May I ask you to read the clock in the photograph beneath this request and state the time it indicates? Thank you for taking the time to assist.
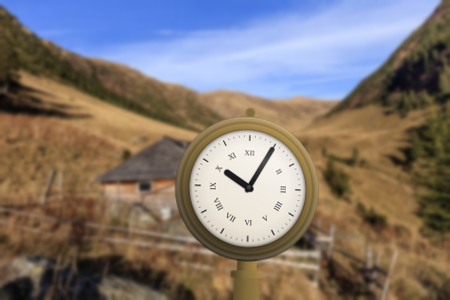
10:05
